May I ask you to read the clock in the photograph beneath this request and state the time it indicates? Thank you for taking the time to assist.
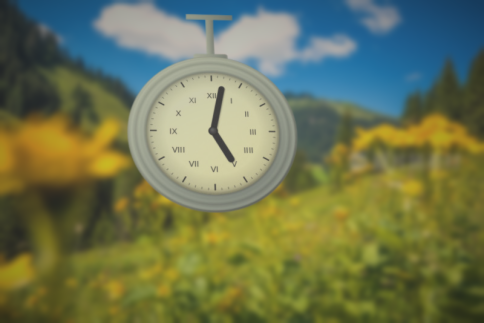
5:02
